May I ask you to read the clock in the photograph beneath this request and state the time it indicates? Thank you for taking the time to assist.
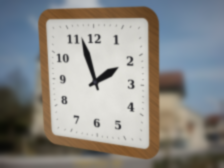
1:57
